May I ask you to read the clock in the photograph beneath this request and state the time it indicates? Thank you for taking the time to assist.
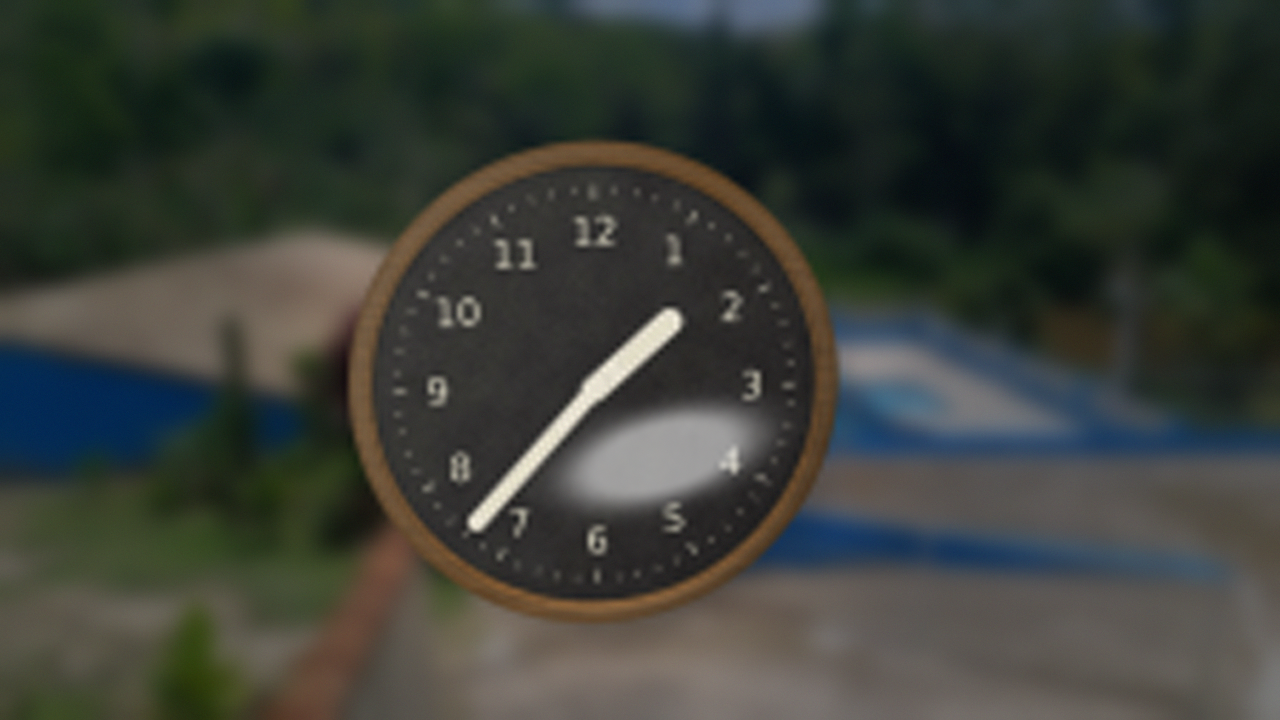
1:37
